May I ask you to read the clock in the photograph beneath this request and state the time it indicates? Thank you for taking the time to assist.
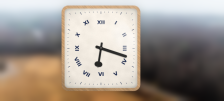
6:18
